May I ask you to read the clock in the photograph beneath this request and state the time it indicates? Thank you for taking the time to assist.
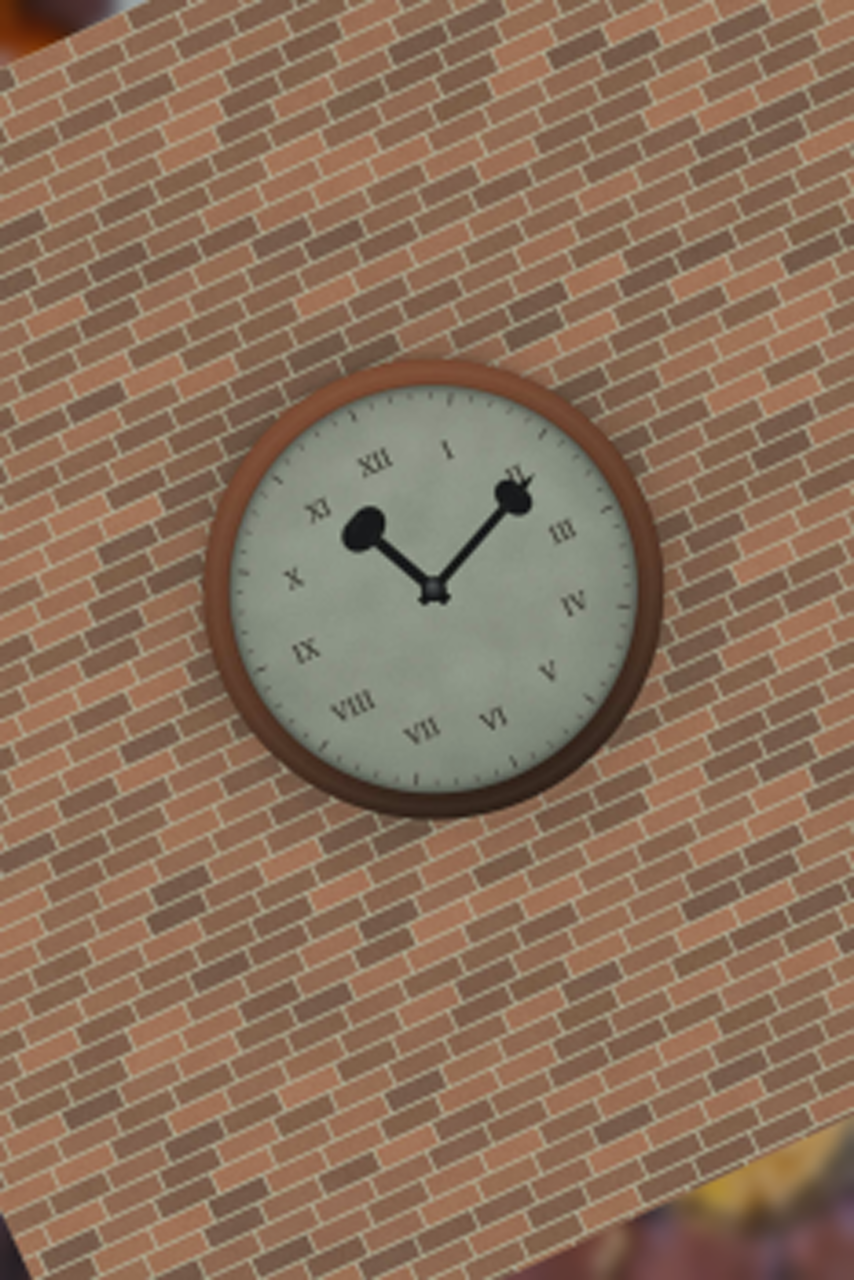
11:11
